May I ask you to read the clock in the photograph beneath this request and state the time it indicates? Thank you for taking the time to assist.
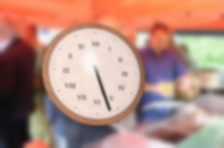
5:27
